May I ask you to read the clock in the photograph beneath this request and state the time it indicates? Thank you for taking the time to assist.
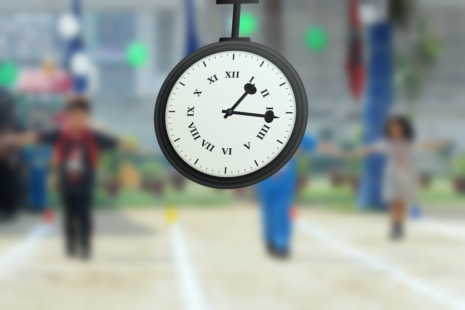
1:16
